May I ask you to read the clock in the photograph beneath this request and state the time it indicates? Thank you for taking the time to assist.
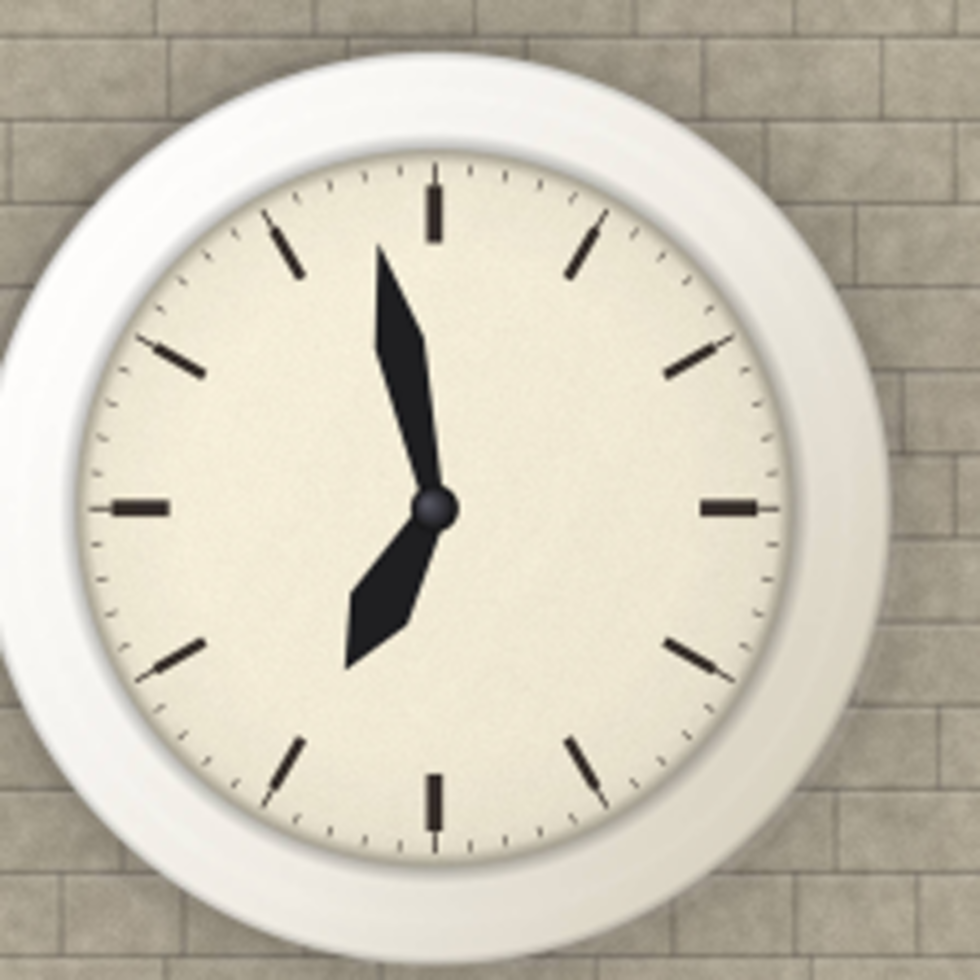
6:58
